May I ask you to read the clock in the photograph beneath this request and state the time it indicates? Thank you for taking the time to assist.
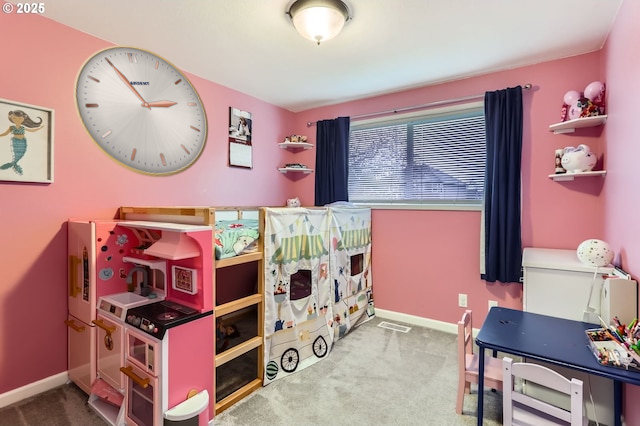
2:55
